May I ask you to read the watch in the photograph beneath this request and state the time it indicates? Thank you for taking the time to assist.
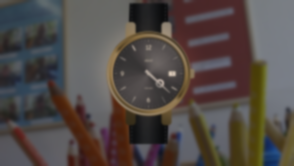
4:22
